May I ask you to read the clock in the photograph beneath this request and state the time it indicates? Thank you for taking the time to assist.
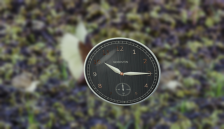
10:15
